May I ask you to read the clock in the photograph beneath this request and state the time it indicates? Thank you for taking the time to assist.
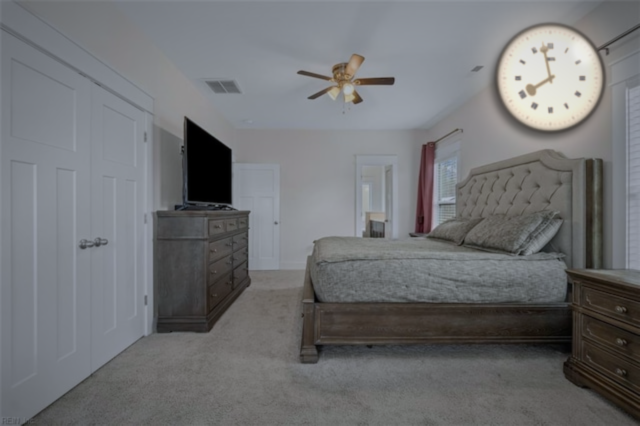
7:58
